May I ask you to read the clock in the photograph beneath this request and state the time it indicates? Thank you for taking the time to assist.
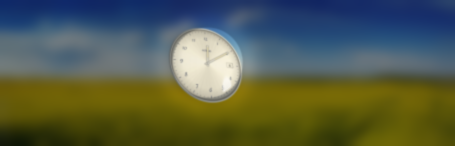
12:10
